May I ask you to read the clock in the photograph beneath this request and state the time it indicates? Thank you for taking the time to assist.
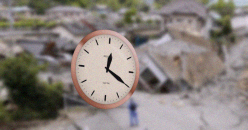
12:20
